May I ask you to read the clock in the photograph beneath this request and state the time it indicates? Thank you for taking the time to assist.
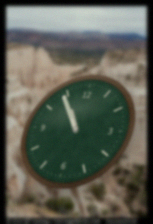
10:54
